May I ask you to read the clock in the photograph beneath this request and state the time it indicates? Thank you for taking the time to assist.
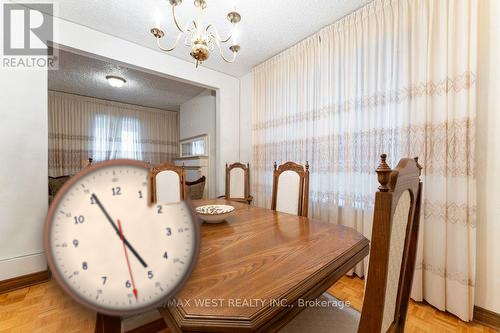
4:55:29
